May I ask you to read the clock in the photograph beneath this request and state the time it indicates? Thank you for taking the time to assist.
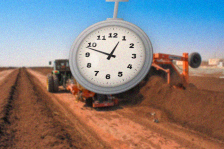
12:48
